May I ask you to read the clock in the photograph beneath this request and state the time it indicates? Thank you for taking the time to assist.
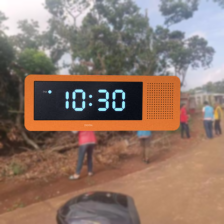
10:30
